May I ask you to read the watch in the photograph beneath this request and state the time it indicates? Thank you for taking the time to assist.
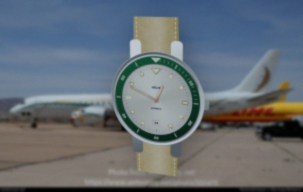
12:49
